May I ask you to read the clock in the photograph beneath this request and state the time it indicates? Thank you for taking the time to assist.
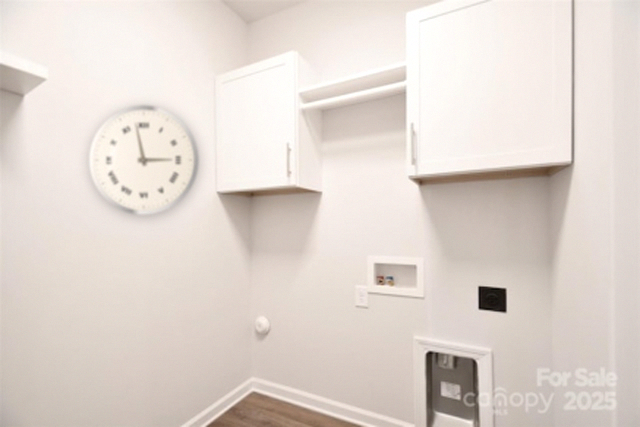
2:58
